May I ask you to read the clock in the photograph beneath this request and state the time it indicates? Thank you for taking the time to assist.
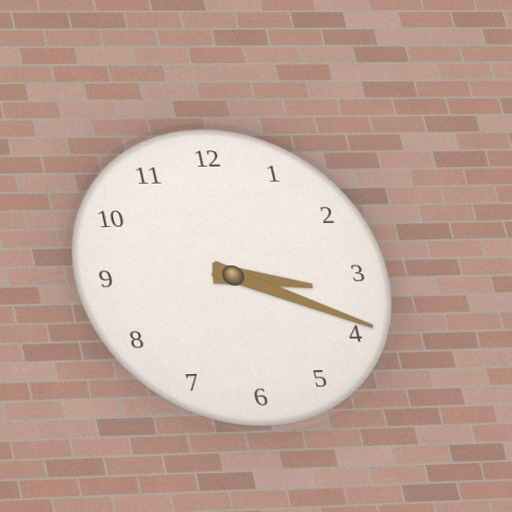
3:19
